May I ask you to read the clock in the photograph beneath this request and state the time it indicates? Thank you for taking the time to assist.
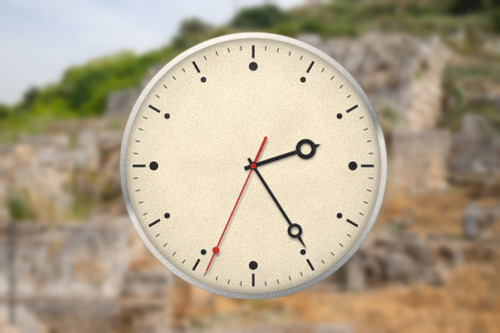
2:24:34
